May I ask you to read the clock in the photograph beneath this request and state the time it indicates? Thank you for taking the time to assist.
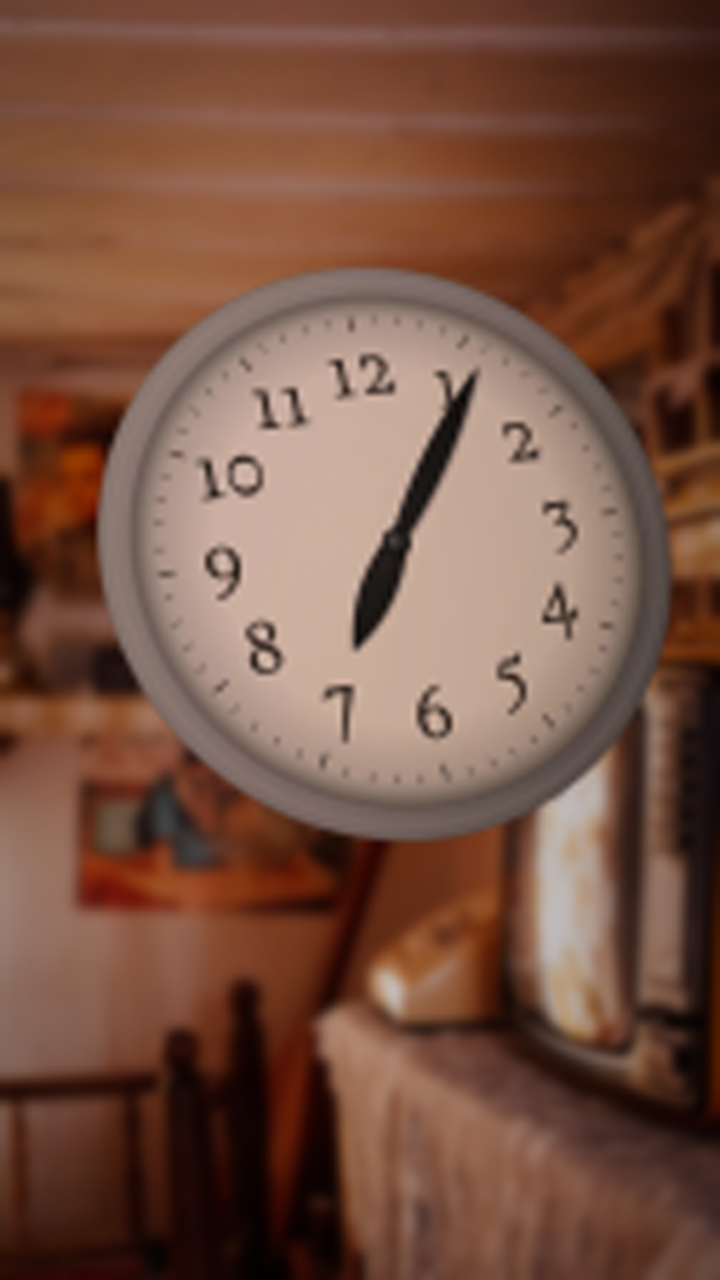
7:06
